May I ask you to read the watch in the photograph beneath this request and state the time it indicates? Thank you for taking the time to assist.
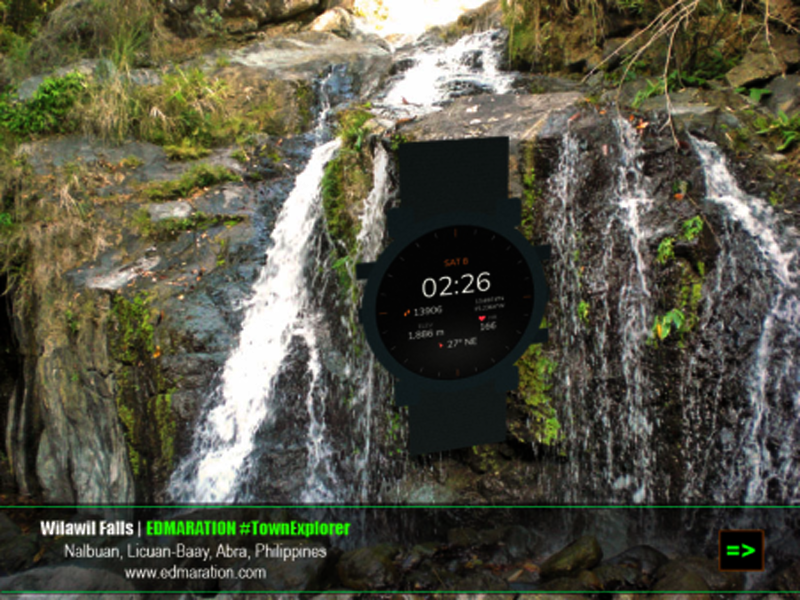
2:26
